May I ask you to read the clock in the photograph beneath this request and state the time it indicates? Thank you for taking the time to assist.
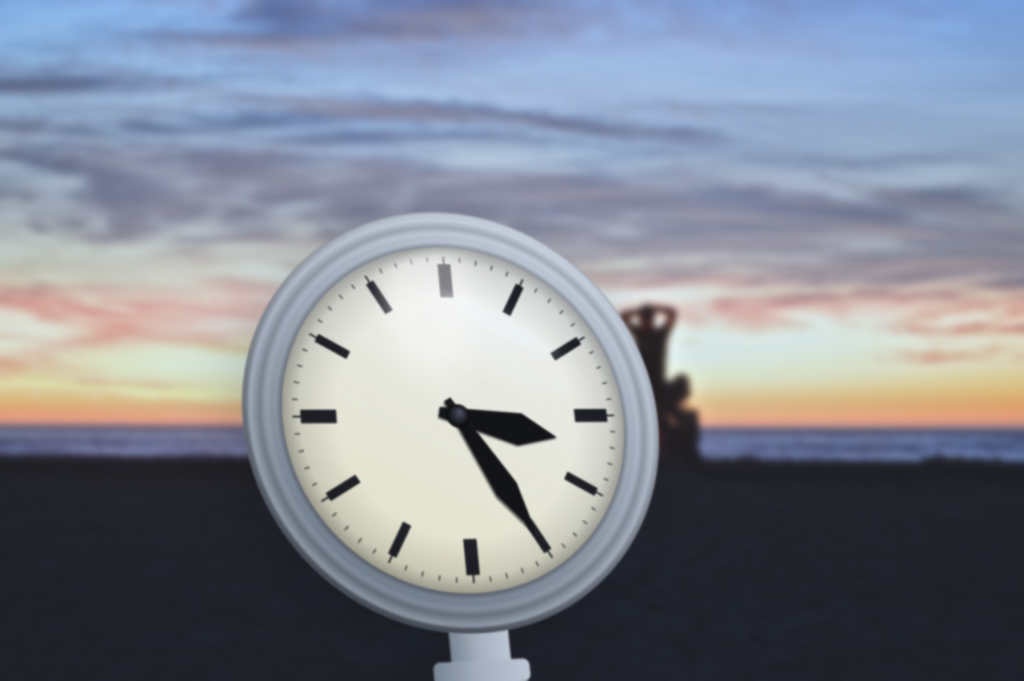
3:25
